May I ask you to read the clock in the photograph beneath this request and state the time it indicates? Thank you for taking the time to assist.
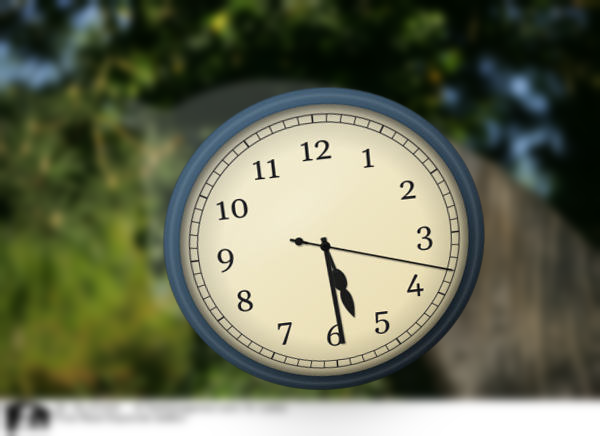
5:29:18
